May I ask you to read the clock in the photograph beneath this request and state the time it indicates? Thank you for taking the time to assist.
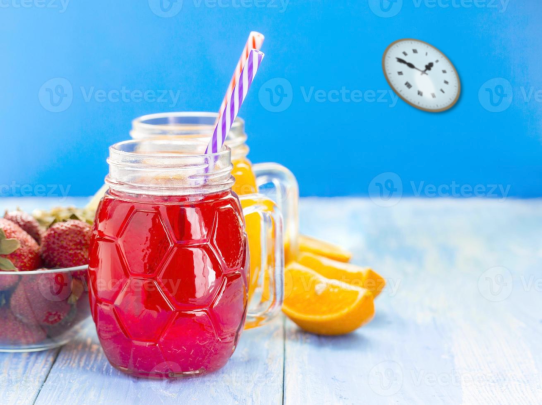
1:51
